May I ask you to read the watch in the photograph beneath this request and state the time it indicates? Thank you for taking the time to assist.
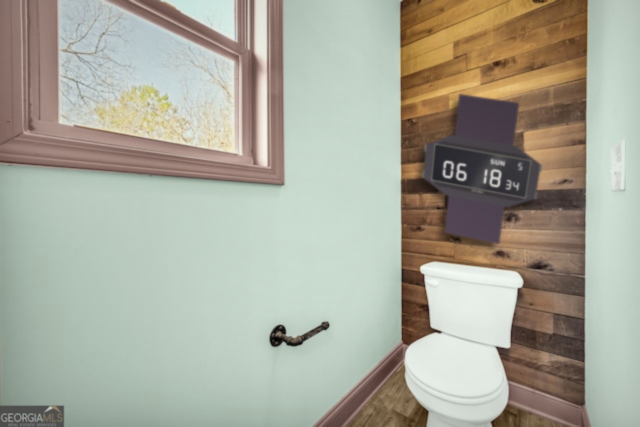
6:18
